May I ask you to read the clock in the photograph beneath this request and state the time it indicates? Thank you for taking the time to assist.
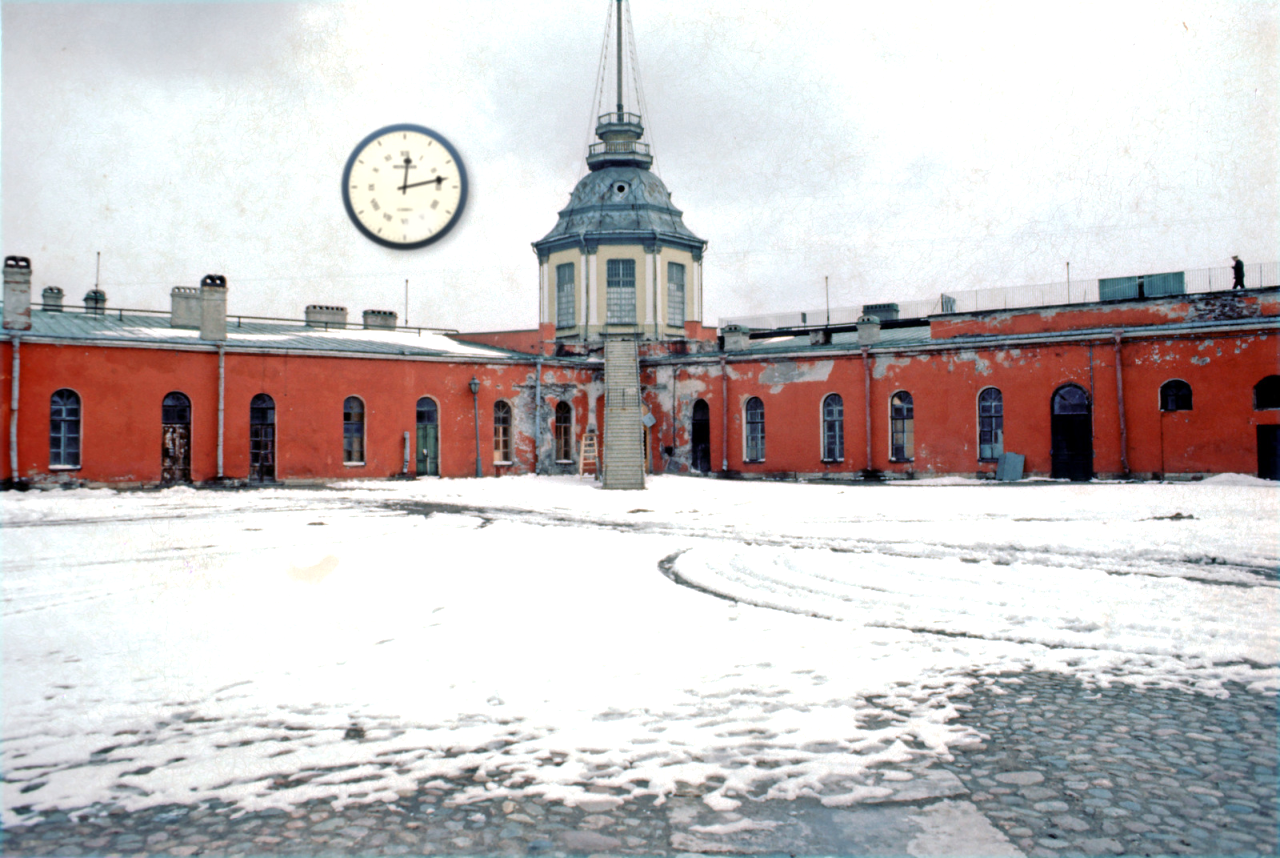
12:13
